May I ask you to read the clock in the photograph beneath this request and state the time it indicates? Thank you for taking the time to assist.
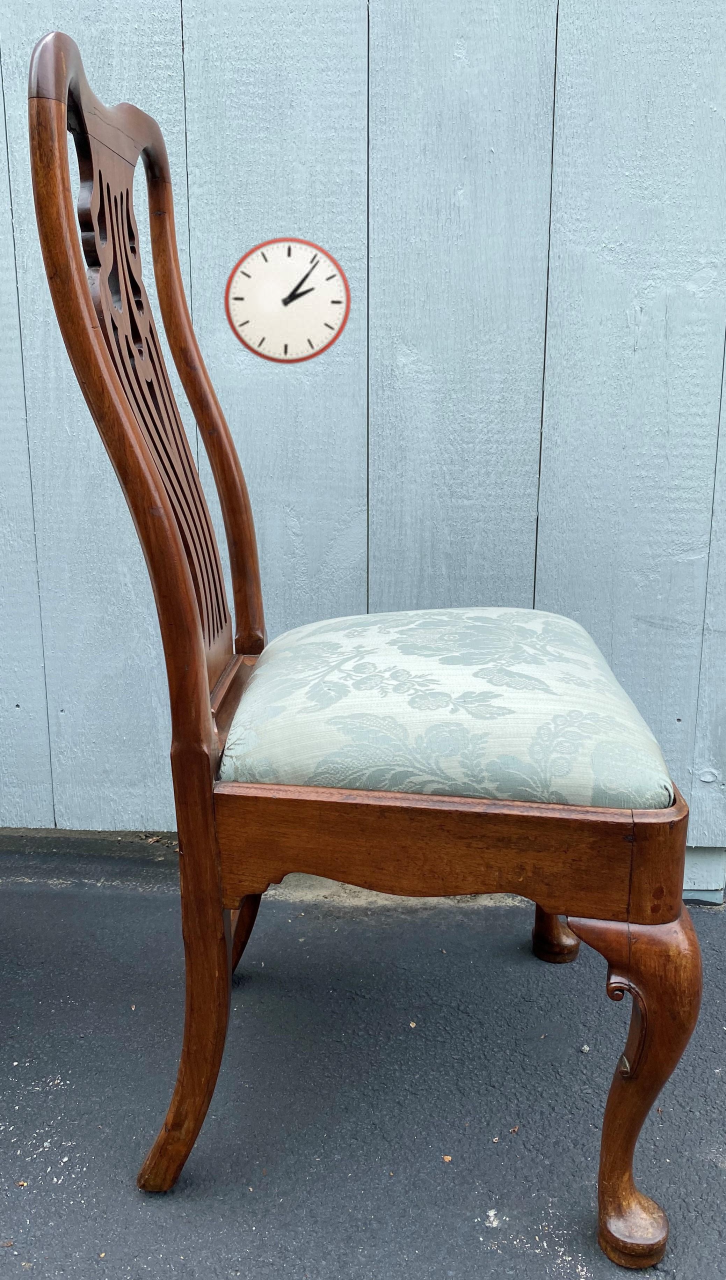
2:06
